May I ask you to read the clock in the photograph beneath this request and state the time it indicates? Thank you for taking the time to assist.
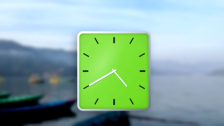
4:40
